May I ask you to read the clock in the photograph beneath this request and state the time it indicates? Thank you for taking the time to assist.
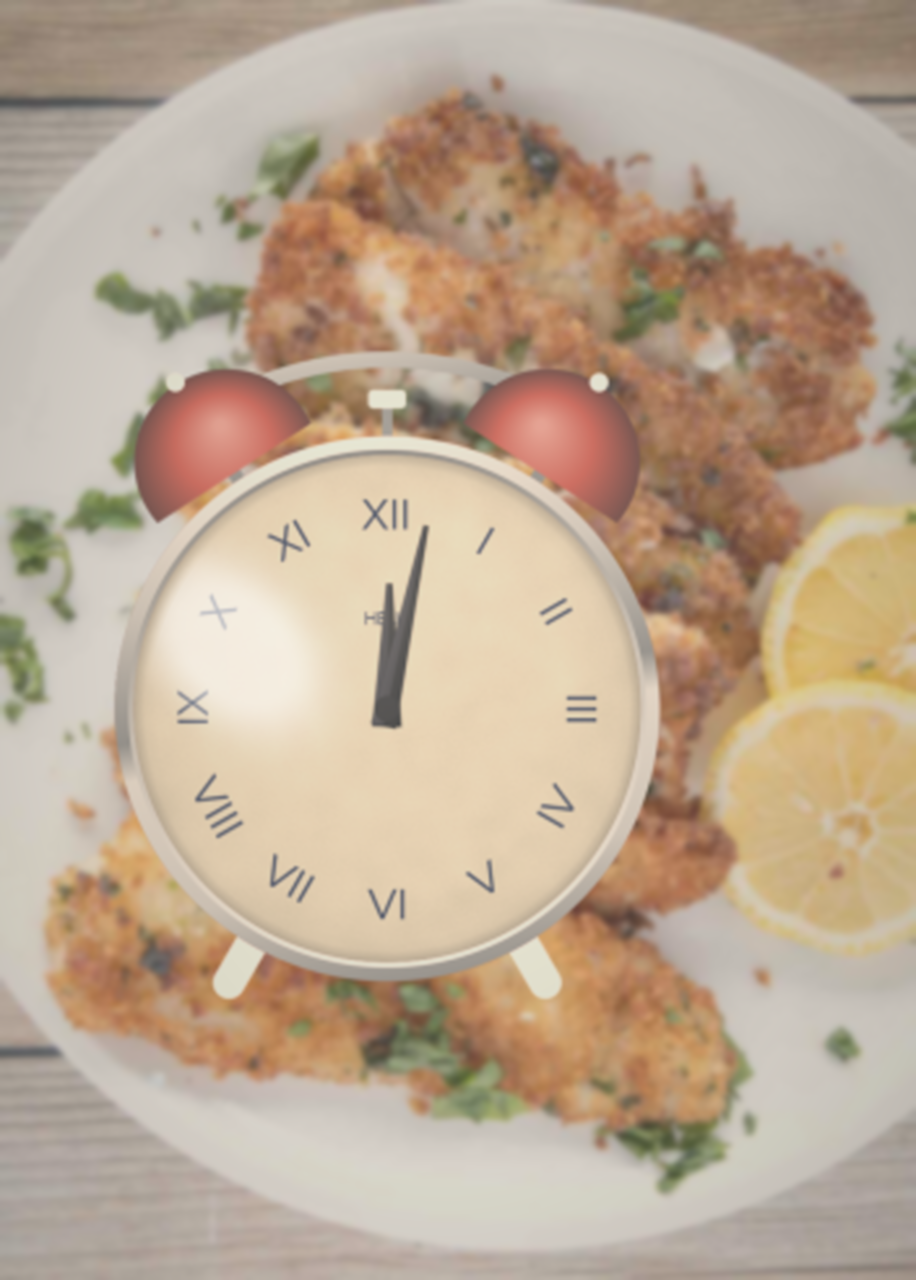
12:02
